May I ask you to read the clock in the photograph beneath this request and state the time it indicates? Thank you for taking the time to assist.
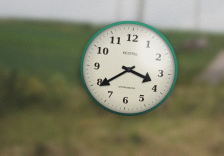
3:39
